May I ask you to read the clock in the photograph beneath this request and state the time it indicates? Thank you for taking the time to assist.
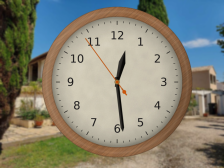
12:28:54
